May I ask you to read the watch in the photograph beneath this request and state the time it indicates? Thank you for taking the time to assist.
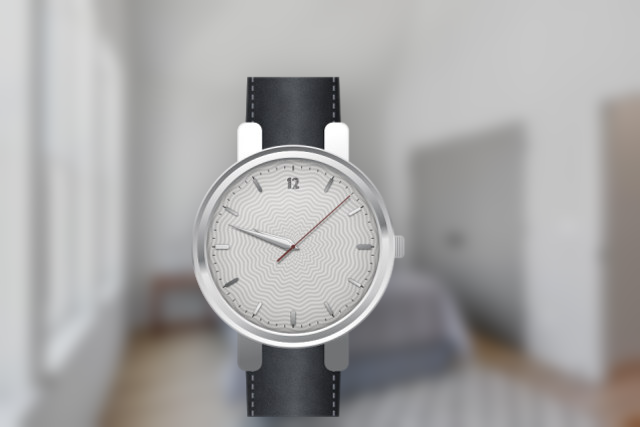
9:48:08
